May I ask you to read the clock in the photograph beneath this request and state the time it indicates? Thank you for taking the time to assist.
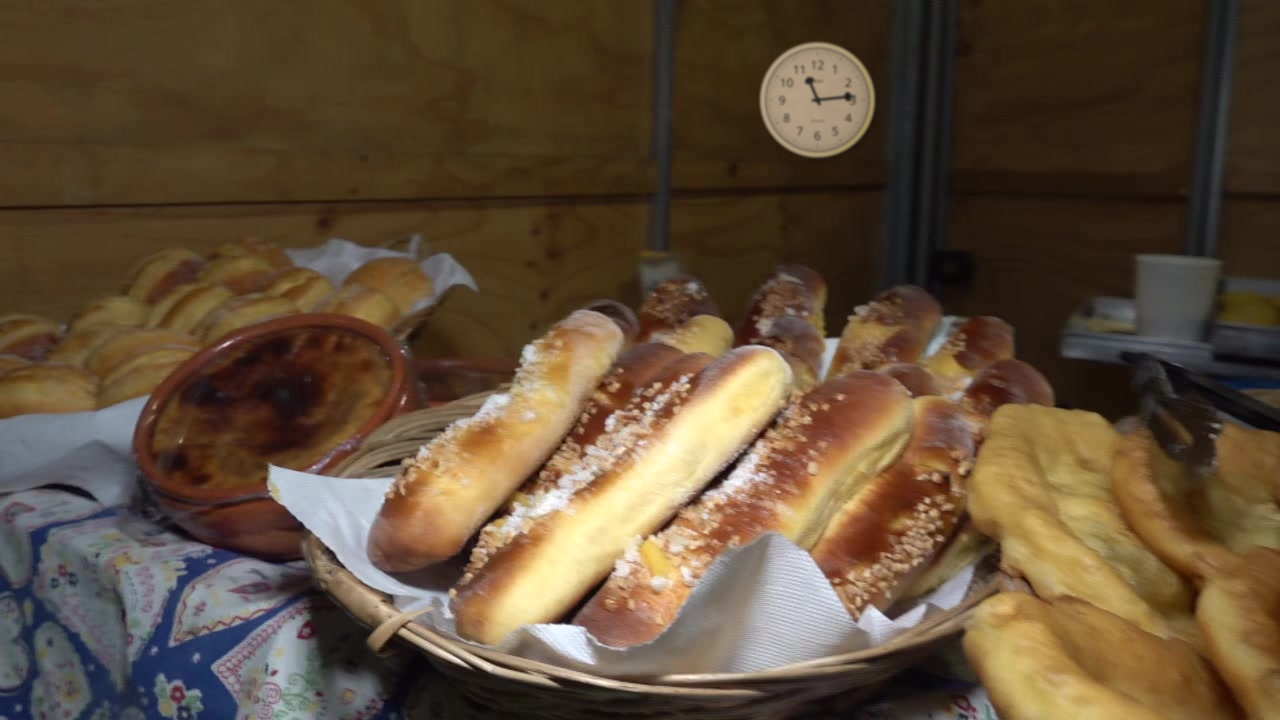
11:14
